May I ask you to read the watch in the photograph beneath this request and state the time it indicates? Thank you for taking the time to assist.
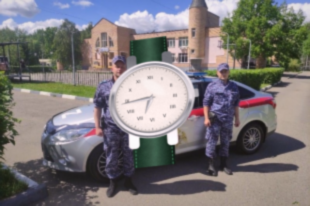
6:44
